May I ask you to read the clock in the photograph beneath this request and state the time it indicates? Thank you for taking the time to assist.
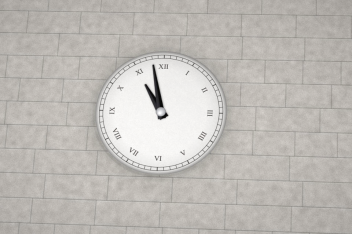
10:58
